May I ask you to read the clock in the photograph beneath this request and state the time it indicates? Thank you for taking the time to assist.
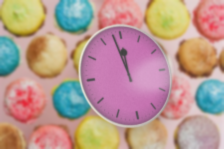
11:58
